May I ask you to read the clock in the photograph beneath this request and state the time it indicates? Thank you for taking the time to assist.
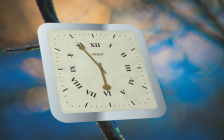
5:55
